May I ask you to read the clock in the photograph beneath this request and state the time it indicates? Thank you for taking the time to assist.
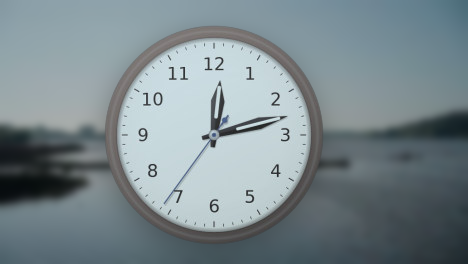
12:12:36
